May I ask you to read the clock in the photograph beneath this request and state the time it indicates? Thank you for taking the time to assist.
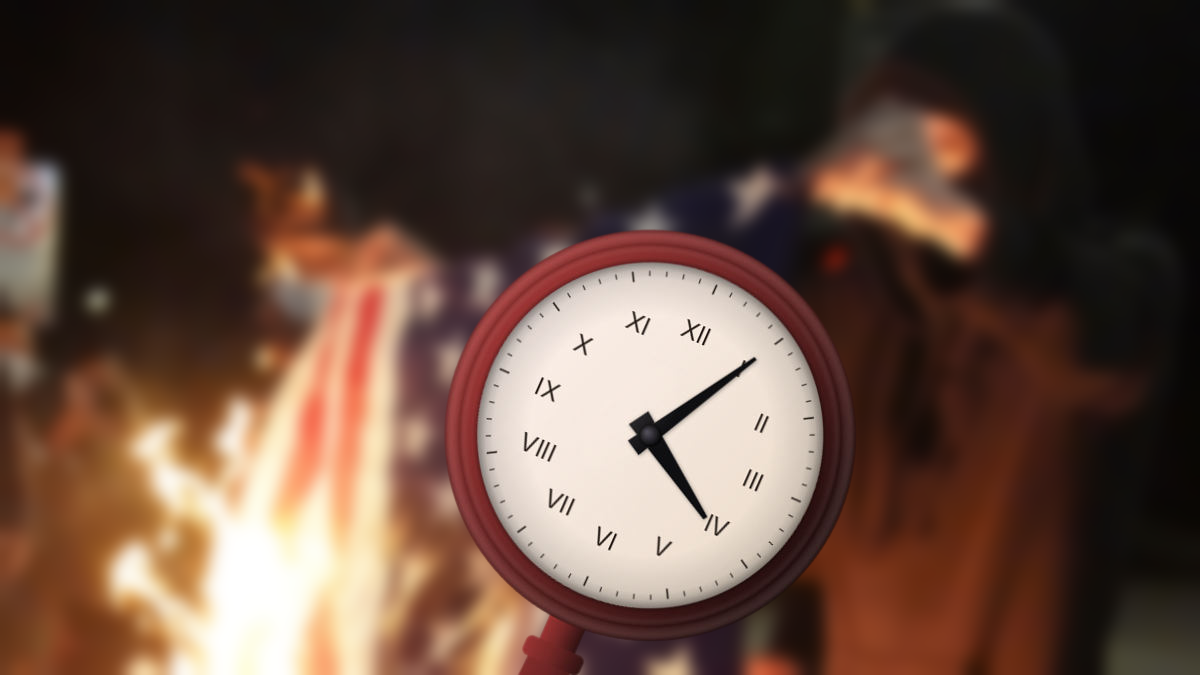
4:05
